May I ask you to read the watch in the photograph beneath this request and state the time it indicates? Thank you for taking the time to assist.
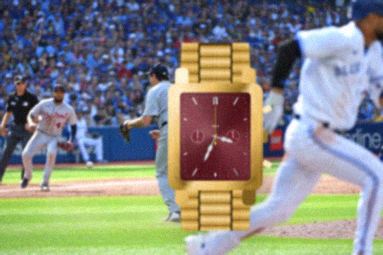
3:34
